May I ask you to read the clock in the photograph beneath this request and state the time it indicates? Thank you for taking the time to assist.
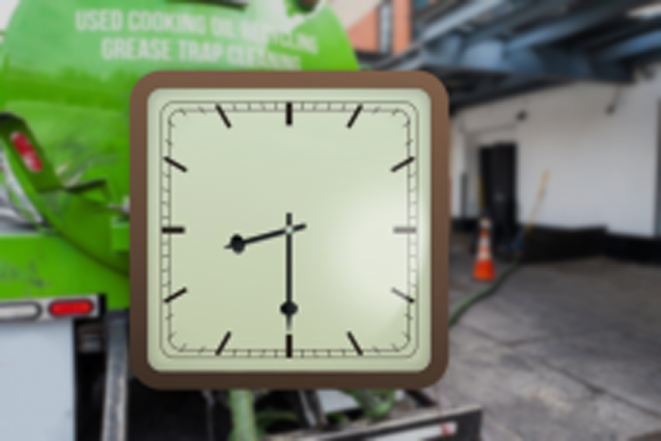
8:30
